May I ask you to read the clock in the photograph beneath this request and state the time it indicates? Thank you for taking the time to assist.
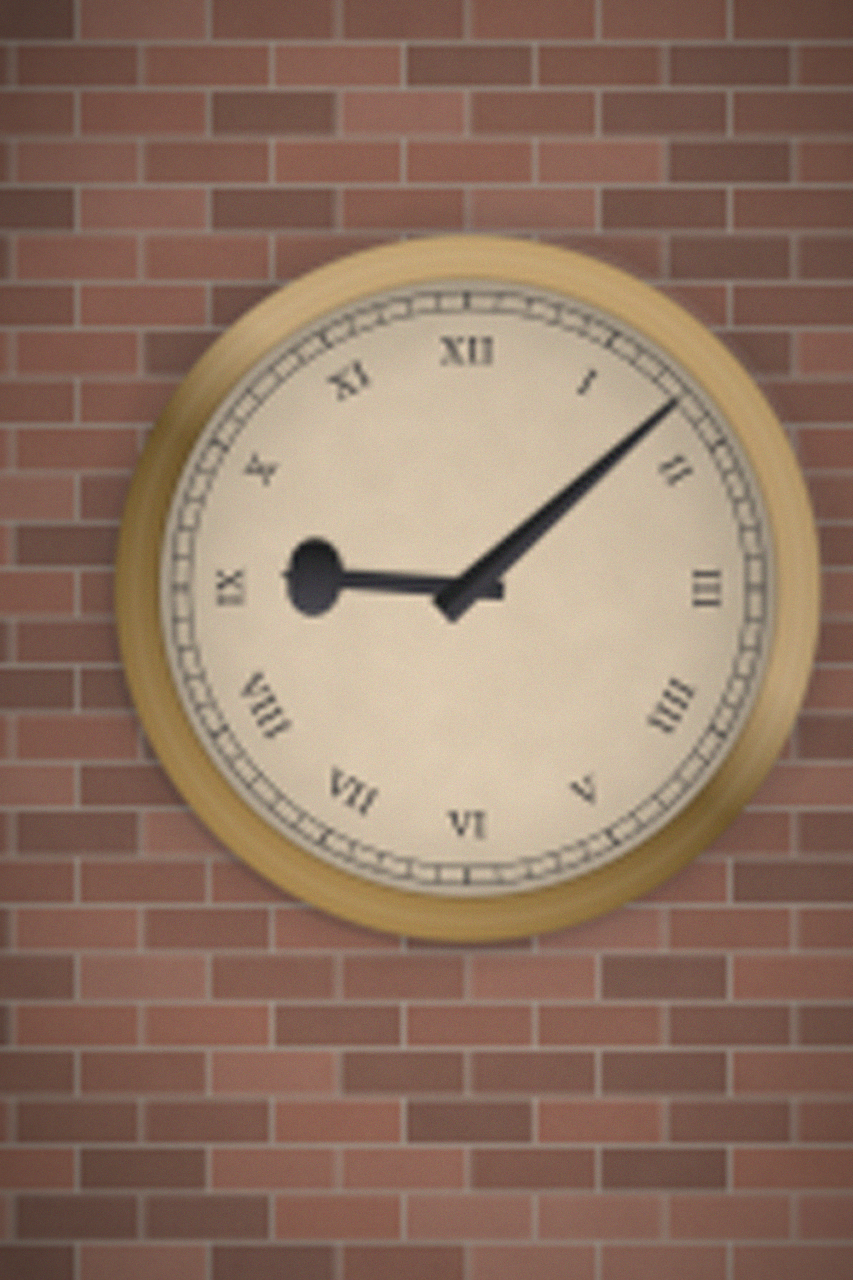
9:08
